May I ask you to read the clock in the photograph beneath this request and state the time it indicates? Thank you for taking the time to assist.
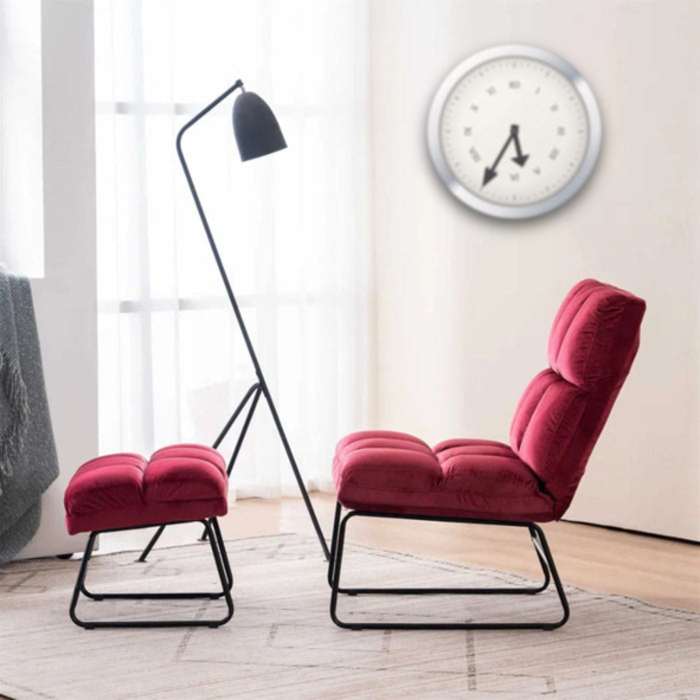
5:35
